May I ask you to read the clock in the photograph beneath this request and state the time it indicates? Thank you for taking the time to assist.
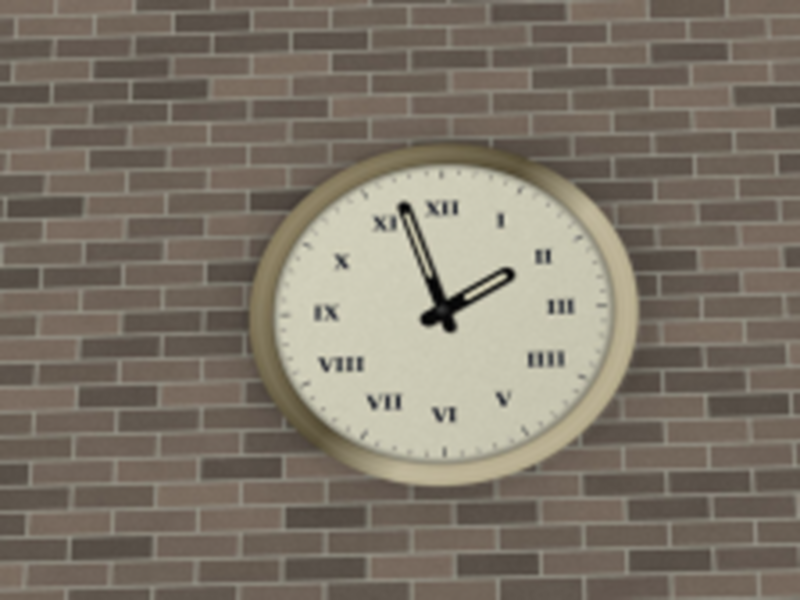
1:57
